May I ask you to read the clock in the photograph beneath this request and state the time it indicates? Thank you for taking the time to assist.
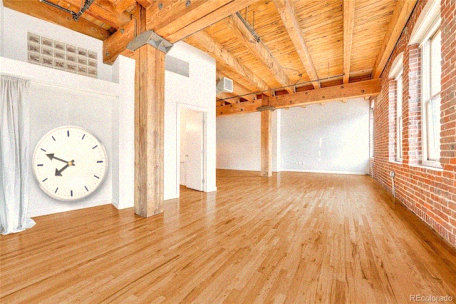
7:49
